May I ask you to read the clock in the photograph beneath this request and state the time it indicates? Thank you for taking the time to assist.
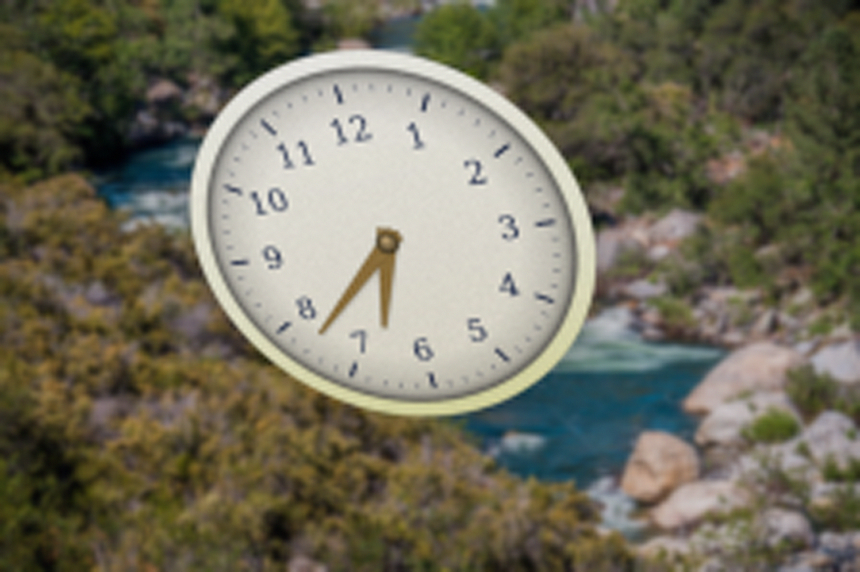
6:38
